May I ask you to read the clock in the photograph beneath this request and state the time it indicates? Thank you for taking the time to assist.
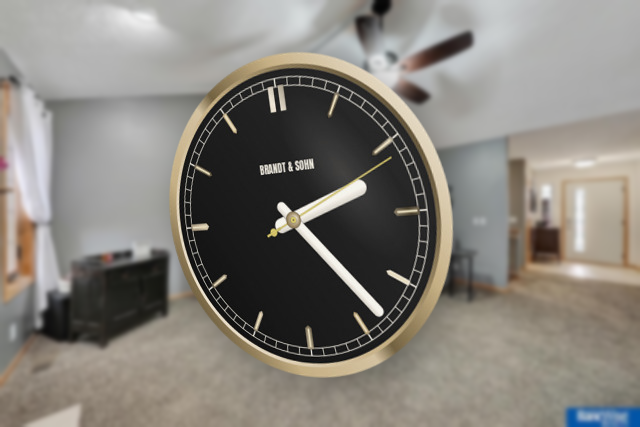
2:23:11
